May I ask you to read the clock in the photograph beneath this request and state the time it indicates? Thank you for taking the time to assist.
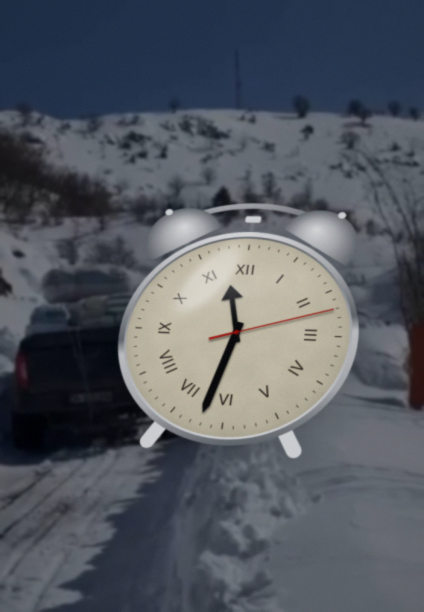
11:32:12
